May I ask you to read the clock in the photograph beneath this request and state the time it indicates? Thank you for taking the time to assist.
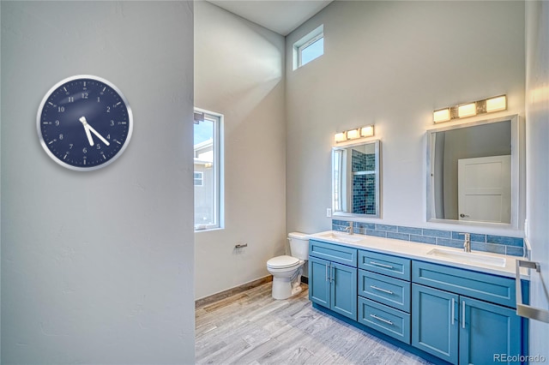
5:22
